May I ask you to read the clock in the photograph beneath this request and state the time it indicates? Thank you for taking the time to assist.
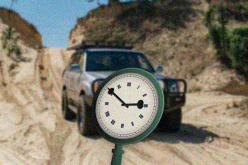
2:51
